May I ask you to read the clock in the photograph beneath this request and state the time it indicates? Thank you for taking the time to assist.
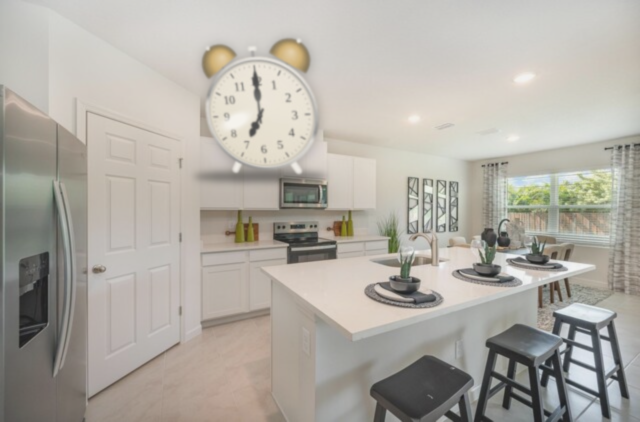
7:00
